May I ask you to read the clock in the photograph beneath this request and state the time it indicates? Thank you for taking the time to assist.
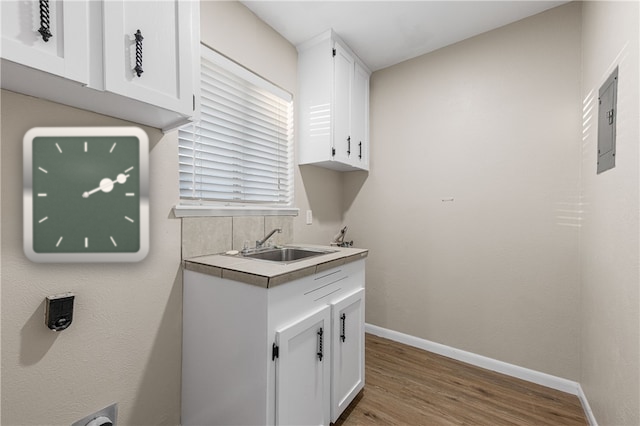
2:11
